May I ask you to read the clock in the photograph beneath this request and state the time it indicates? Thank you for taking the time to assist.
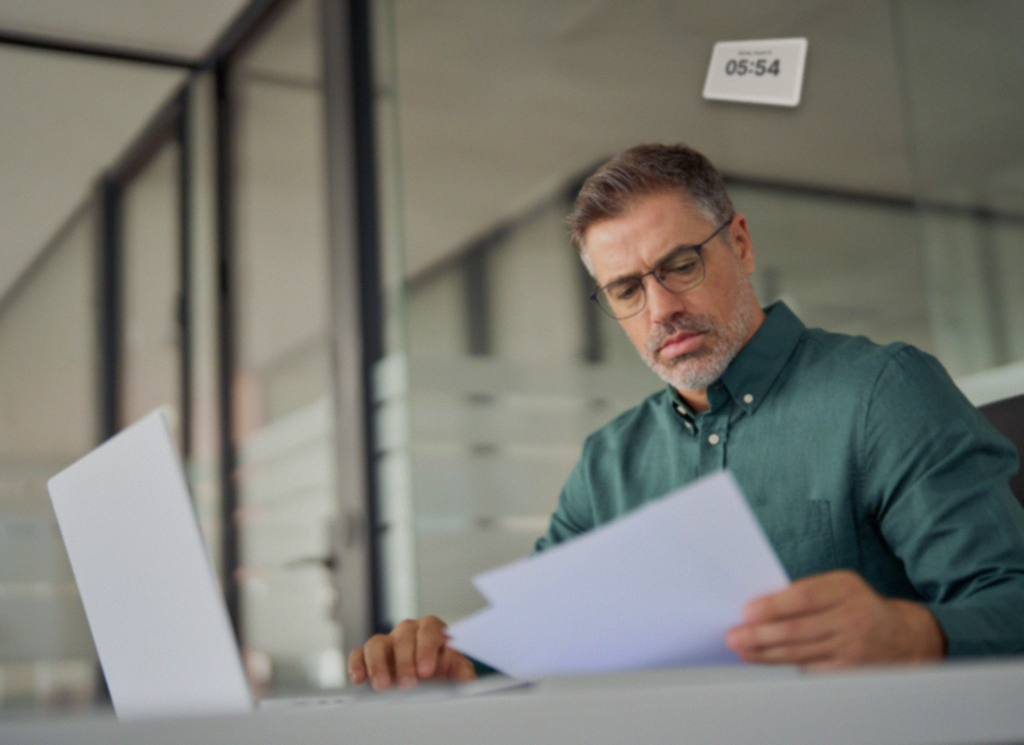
5:54
